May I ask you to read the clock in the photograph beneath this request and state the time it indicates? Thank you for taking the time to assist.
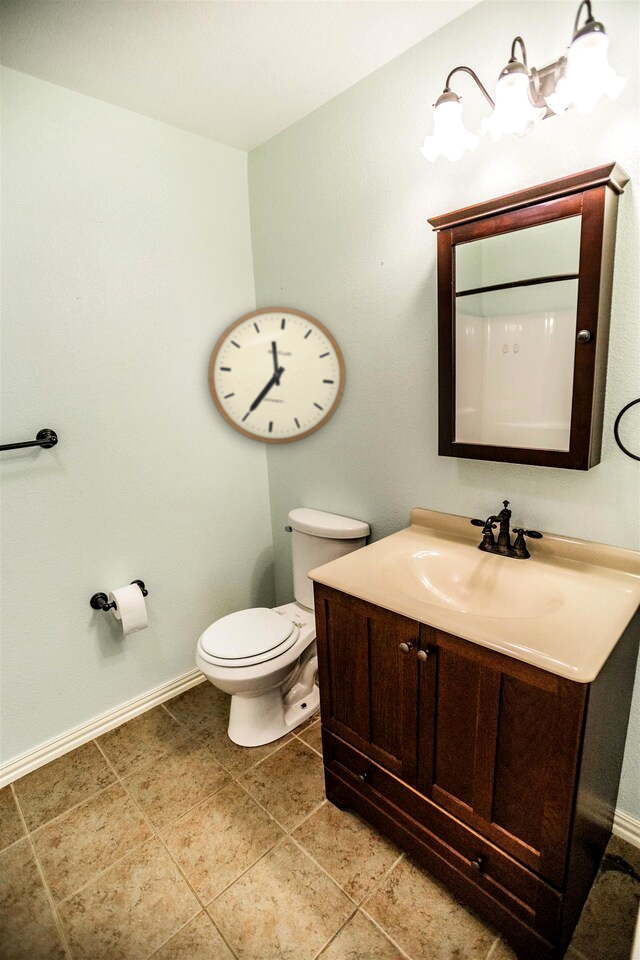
11:35
